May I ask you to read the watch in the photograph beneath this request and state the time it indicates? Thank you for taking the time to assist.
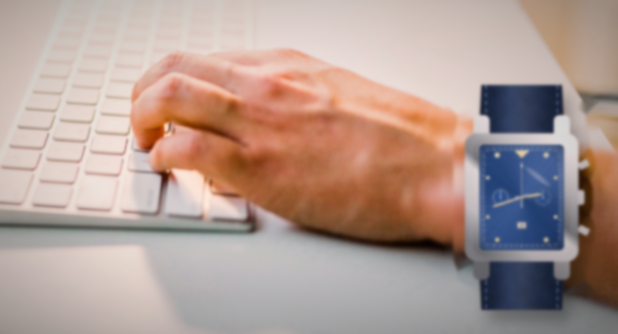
2:42
